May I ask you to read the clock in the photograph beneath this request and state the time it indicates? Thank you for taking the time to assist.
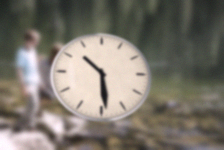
10:29
